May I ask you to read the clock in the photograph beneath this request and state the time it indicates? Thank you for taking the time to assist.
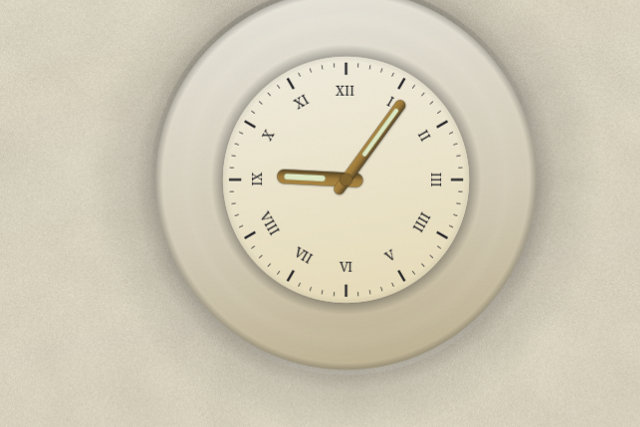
9:06
